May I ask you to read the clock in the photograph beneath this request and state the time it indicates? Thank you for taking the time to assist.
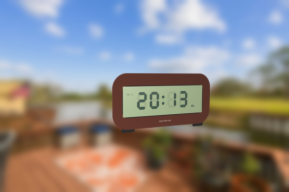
20:13
